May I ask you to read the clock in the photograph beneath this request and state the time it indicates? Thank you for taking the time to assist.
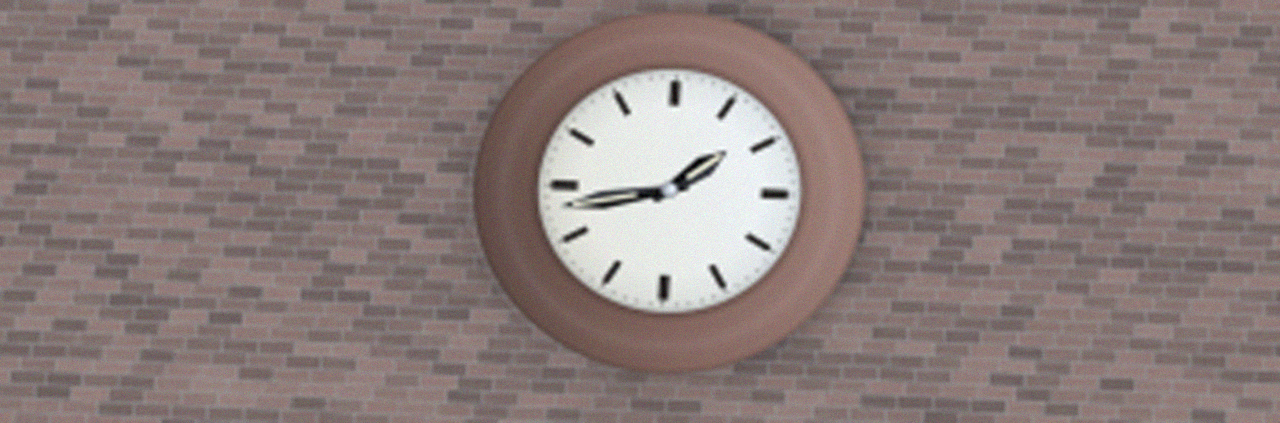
1:43
